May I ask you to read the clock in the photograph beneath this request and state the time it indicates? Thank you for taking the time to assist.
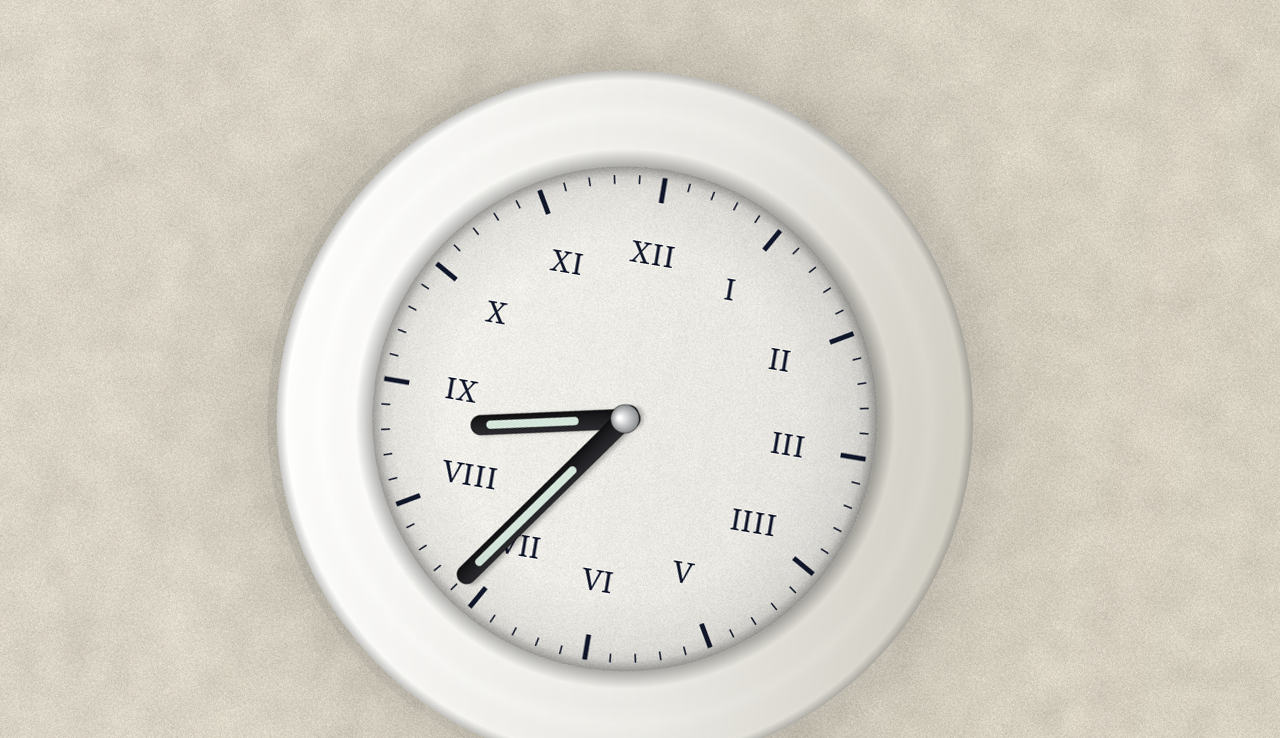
8:36
